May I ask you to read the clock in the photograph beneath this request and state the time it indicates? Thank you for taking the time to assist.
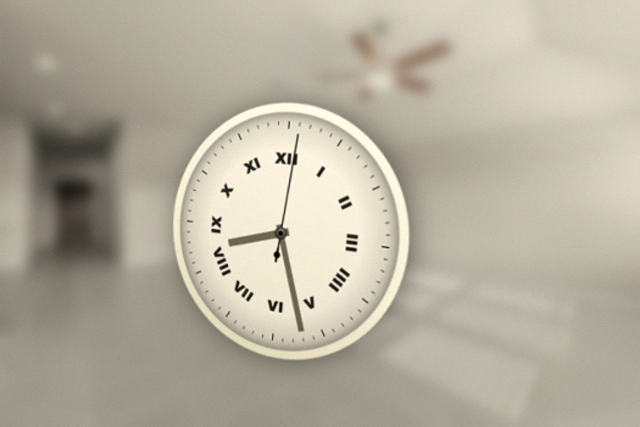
8:27:01
